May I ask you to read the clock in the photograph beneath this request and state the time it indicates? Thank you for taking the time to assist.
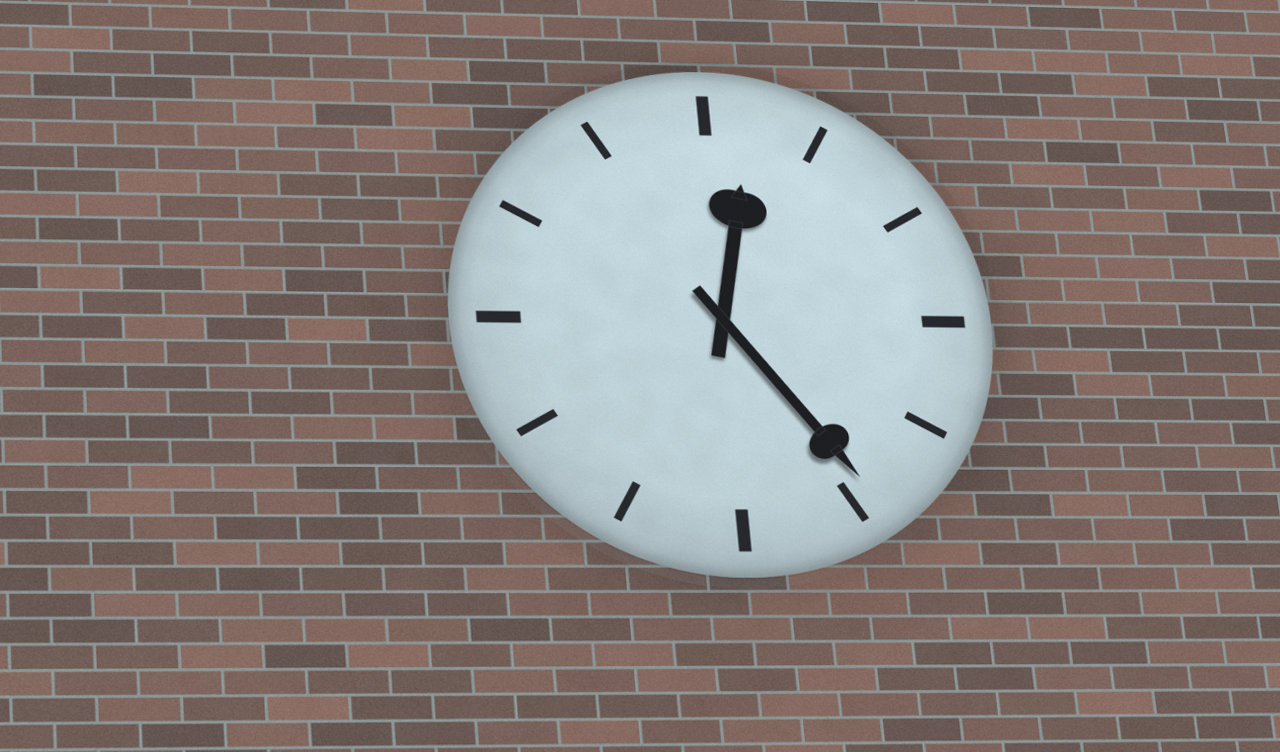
12:24
